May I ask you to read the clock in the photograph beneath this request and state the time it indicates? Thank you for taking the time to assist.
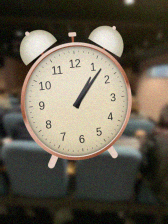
1:07
